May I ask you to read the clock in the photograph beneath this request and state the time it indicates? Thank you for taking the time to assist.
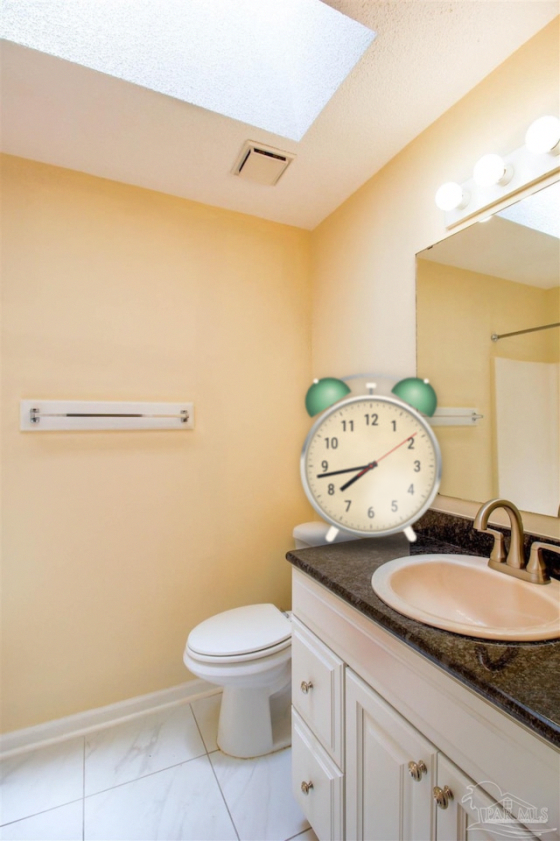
7:43:09
